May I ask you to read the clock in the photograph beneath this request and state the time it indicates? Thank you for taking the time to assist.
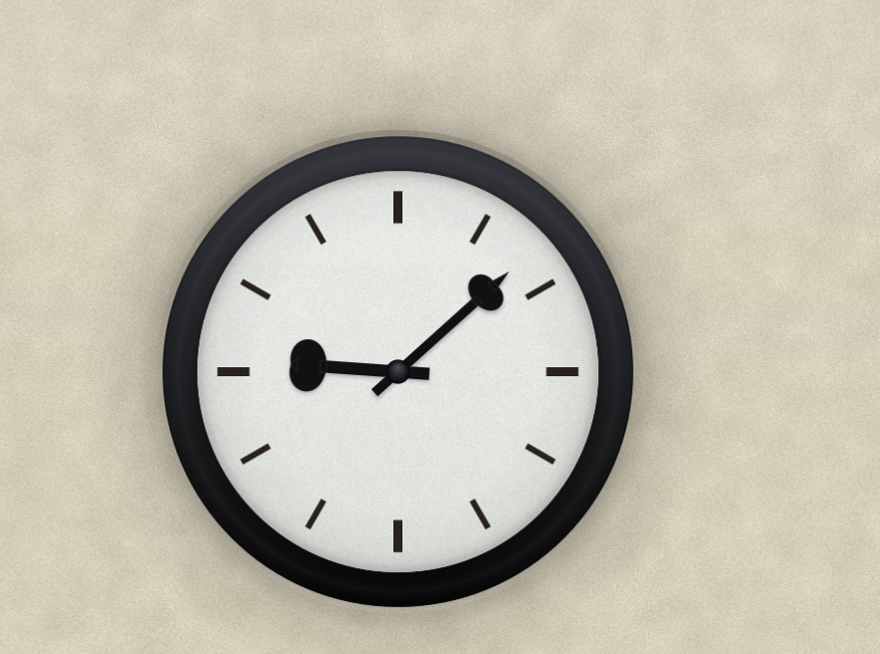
9:08
